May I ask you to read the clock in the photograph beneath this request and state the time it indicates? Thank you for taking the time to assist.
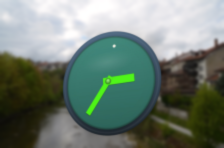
2:34
